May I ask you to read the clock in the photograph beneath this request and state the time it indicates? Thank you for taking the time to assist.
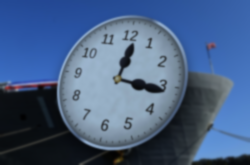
12:16
